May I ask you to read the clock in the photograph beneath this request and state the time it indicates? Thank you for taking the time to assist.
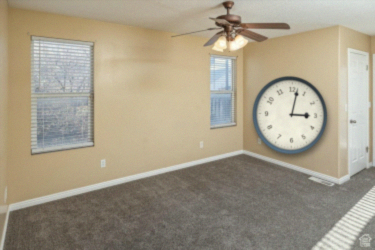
3:02
